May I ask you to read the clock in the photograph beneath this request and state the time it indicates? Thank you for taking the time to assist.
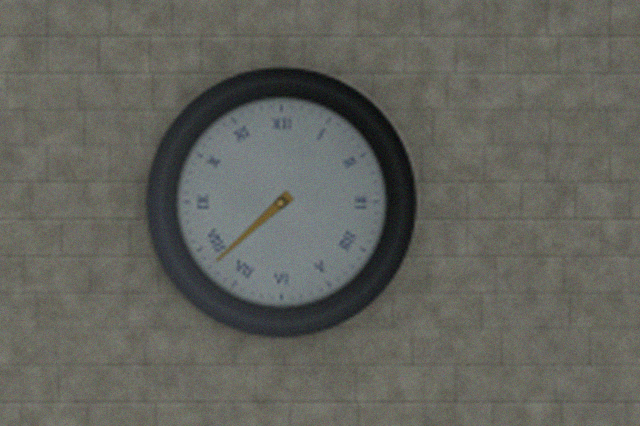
7:38
